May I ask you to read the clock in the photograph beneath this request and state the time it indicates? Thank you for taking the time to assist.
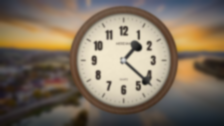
1:22
